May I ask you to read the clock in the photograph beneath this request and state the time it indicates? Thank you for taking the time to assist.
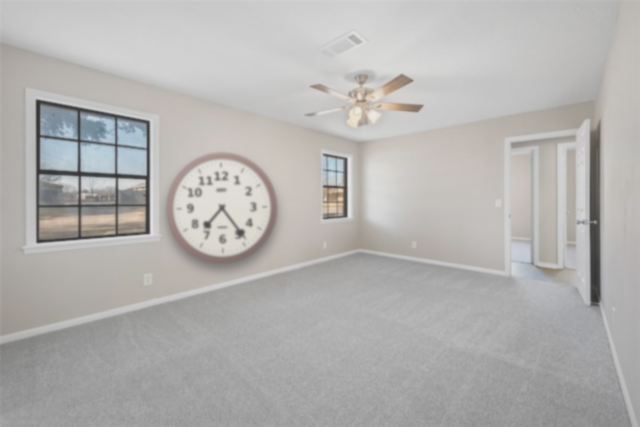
7:24
